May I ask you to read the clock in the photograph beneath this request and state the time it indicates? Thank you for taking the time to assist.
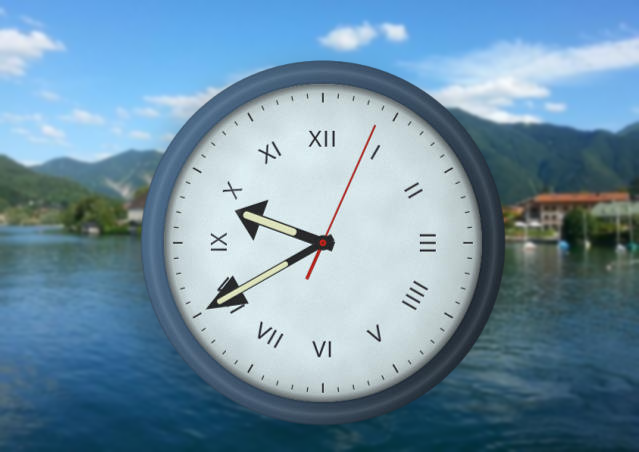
9:40:04
